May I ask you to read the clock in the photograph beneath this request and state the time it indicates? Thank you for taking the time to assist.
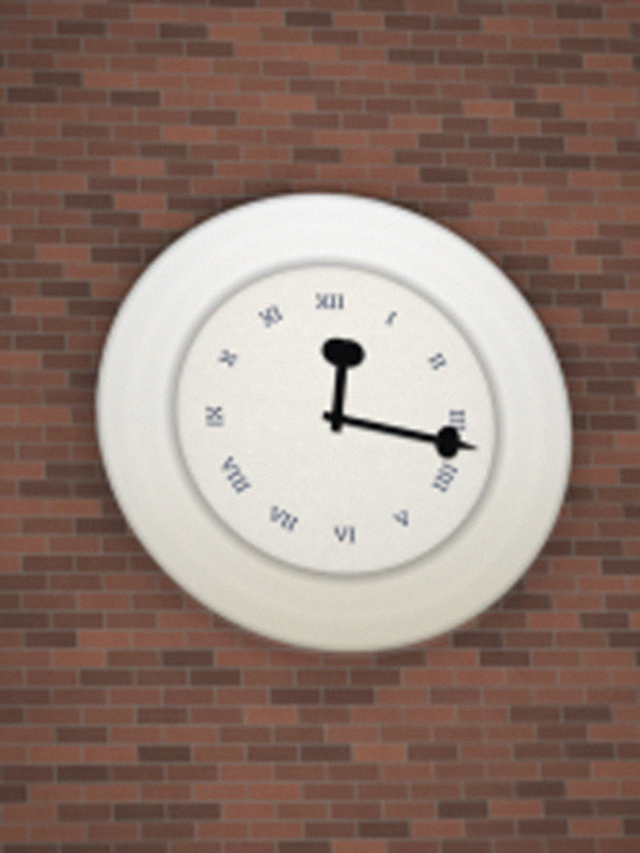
12:17
